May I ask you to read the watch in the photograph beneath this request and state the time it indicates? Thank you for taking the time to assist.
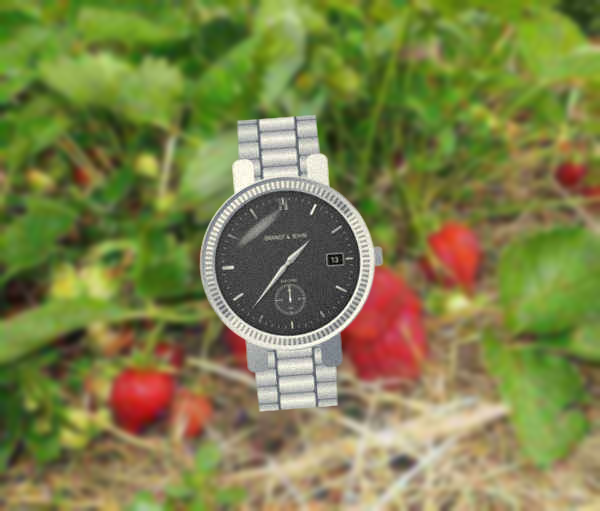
1:37
